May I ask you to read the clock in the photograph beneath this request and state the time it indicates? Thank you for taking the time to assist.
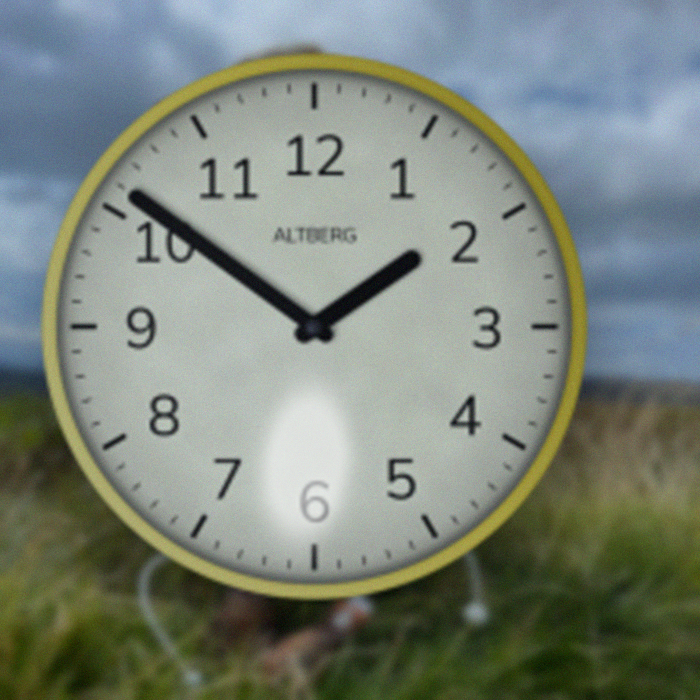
1:51
